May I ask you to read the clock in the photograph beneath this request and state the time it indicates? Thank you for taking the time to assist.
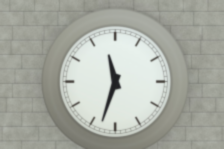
11:33
